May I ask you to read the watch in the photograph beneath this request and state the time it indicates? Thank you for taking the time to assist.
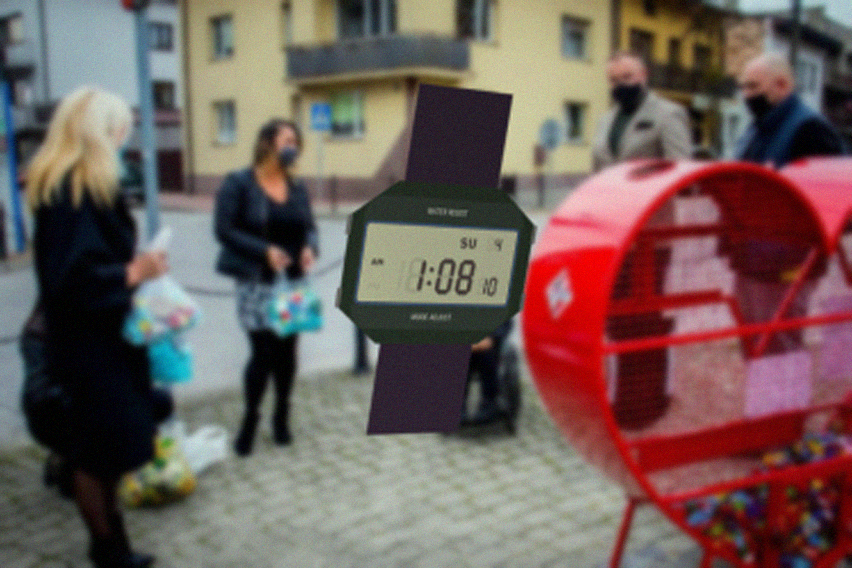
1:08:10
